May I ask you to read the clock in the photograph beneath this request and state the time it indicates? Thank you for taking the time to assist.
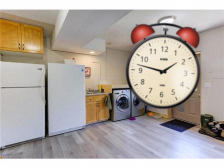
1:47
